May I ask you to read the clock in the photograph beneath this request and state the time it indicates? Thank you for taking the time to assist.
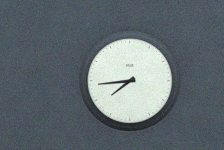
7:44
